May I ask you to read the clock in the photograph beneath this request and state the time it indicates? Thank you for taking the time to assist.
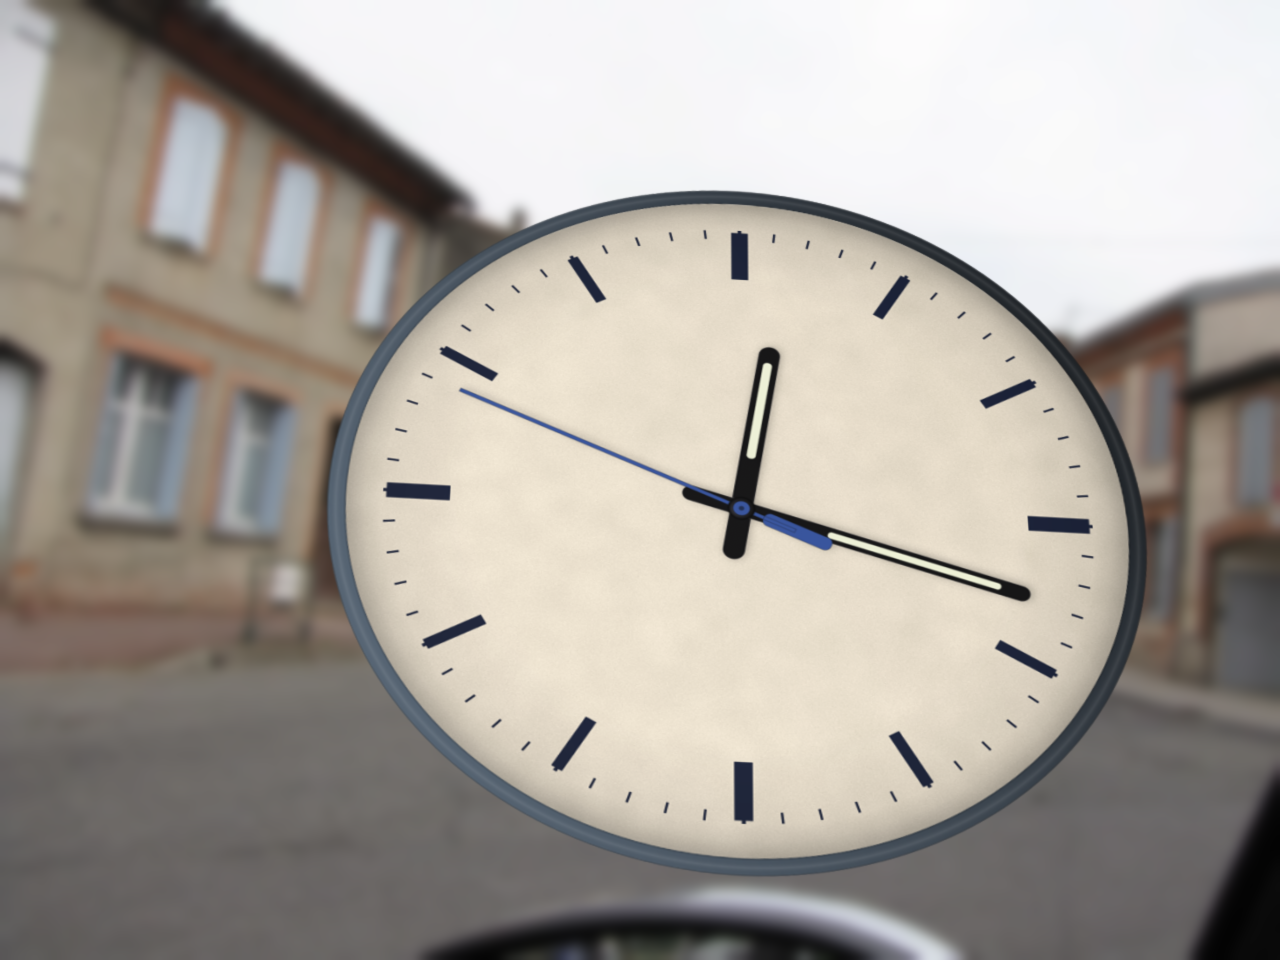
12:17:49
